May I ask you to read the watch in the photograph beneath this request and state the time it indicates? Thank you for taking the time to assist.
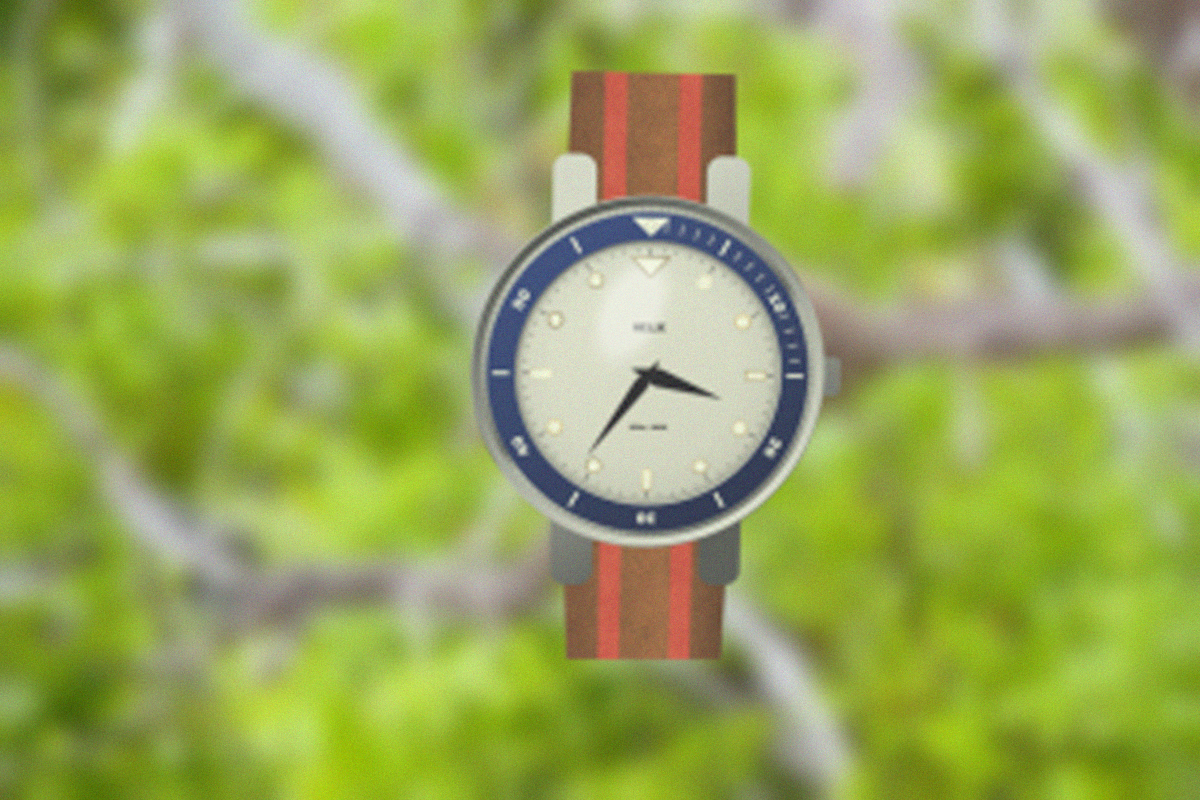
3:36
